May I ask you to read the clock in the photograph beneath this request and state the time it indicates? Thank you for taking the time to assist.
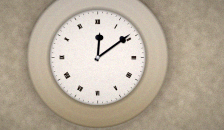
12:09
